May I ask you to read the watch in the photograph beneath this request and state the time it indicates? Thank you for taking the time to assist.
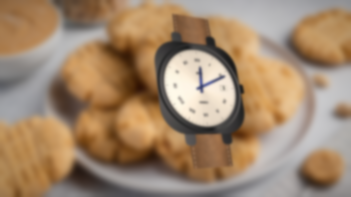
12:11
